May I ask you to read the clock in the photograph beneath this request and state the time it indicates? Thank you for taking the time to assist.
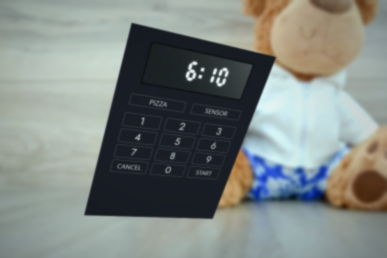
6:10
